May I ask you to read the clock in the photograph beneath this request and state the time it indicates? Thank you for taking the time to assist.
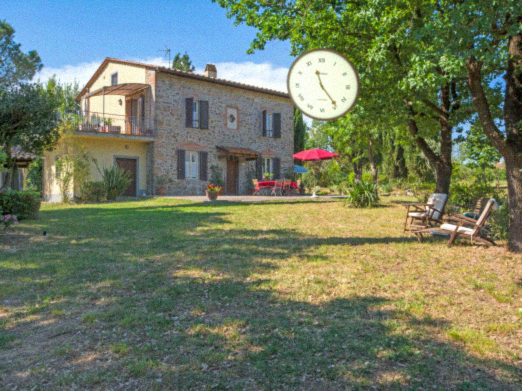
11:24
